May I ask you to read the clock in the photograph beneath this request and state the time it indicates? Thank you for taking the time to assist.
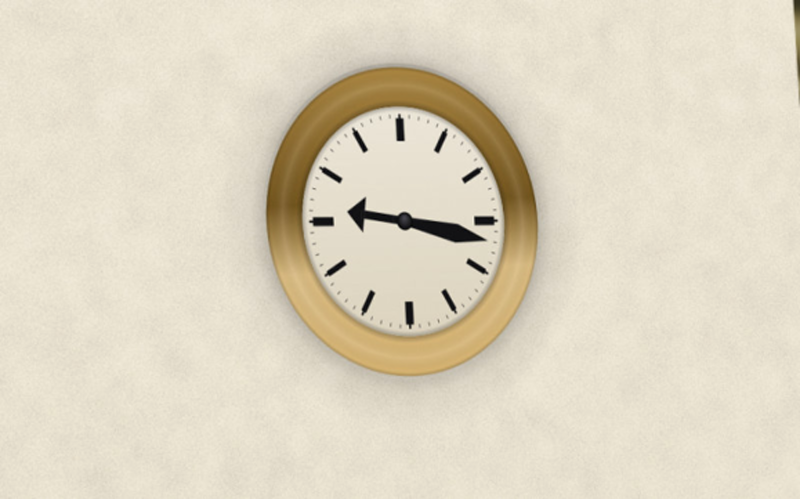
9:17
